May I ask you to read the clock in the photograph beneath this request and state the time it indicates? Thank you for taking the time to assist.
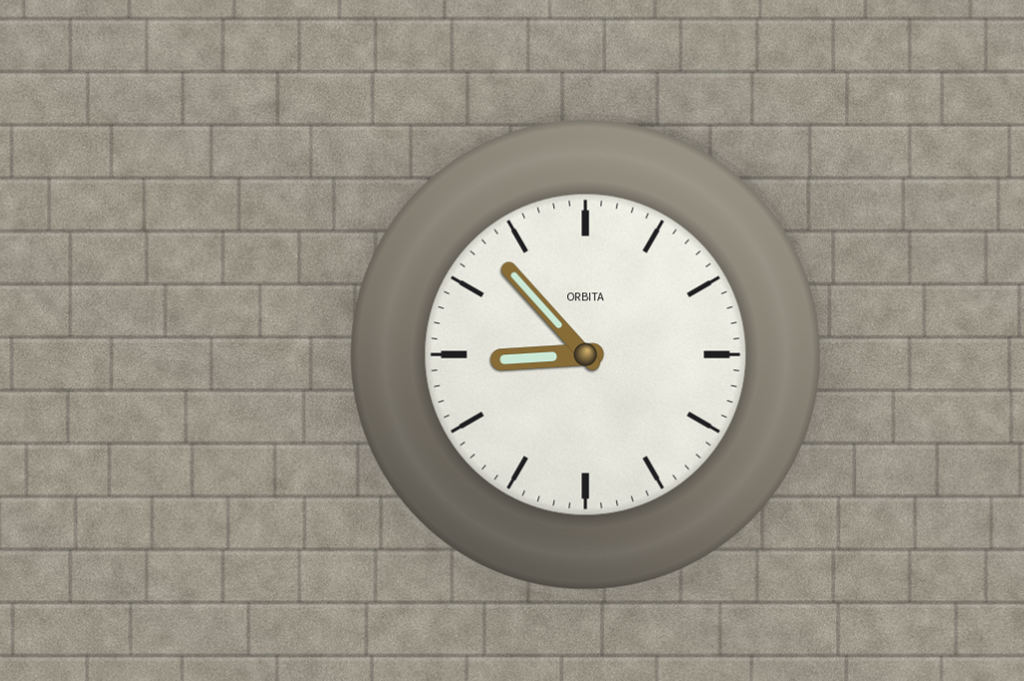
8:53
